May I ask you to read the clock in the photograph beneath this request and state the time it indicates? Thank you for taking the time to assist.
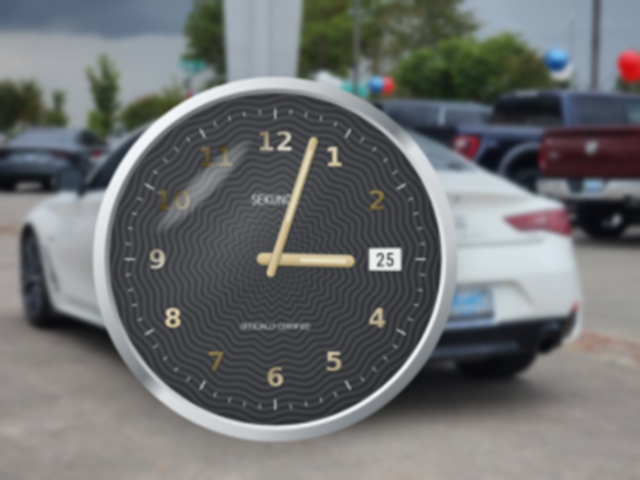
3:03
